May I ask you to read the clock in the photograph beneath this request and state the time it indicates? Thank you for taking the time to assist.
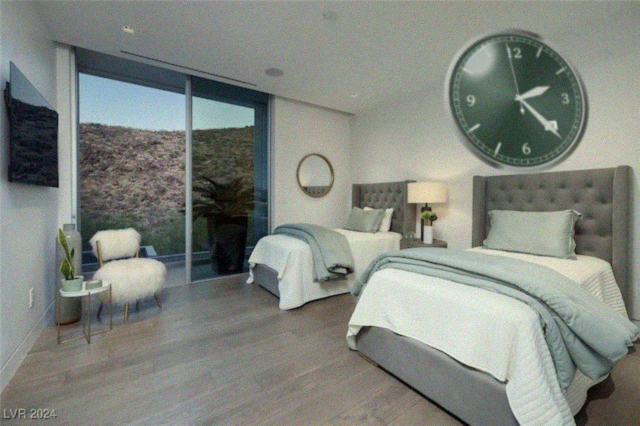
2:22:59
